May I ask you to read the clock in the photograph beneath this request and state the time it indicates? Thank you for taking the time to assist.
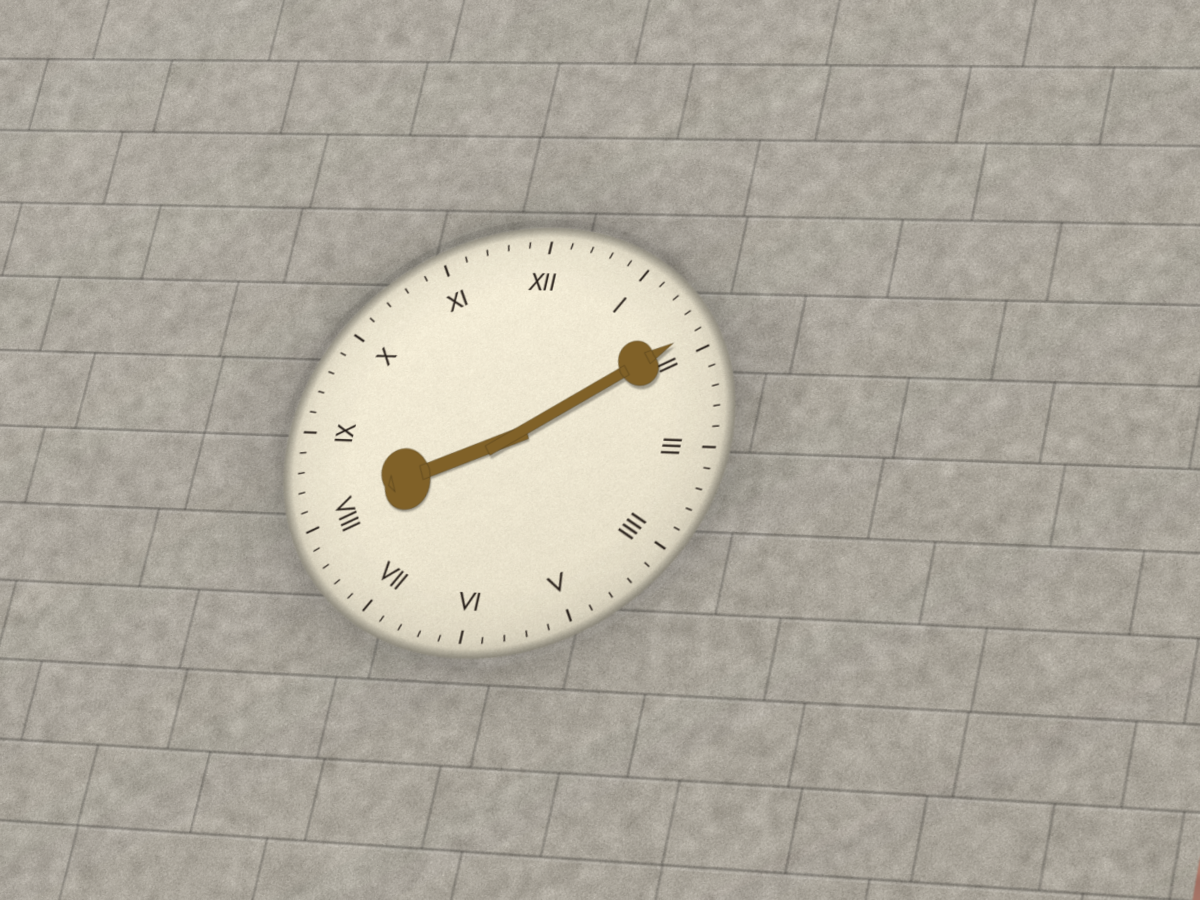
8:09
